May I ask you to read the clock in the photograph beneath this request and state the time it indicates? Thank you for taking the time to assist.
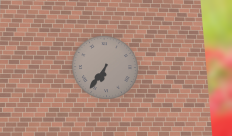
6:36
